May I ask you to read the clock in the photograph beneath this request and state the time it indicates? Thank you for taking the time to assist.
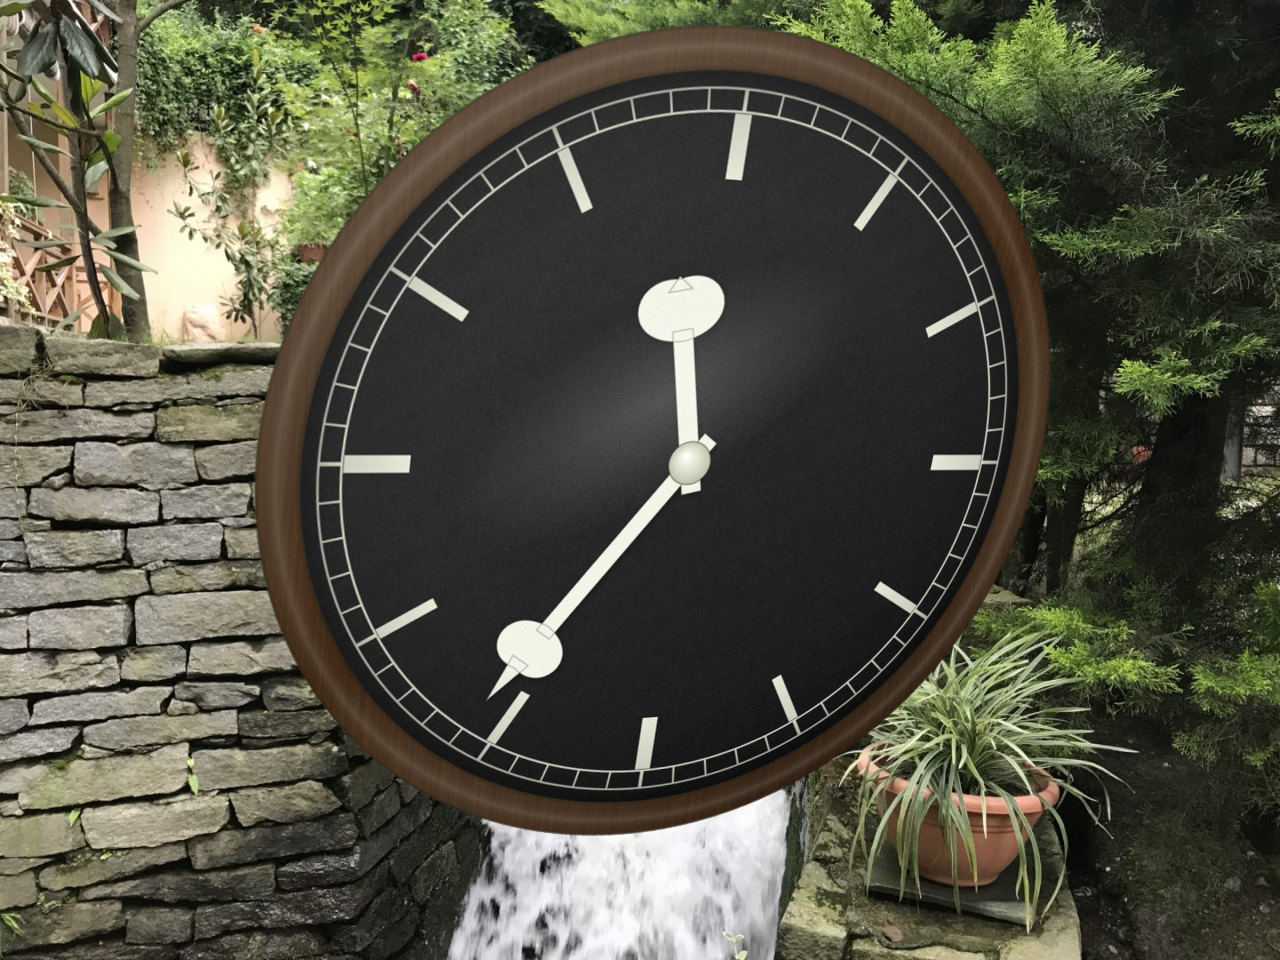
11:36
